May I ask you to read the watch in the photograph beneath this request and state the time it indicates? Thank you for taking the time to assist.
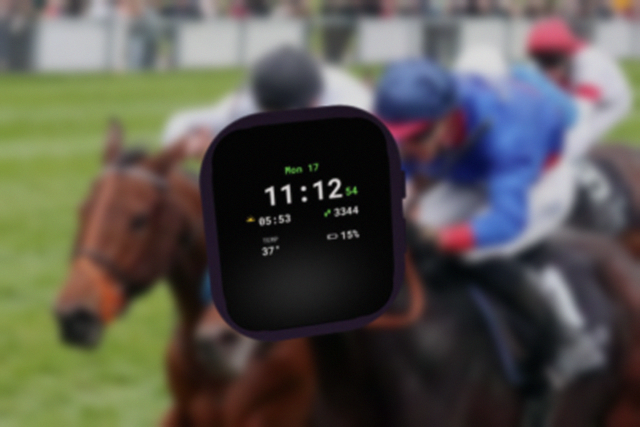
11:12
